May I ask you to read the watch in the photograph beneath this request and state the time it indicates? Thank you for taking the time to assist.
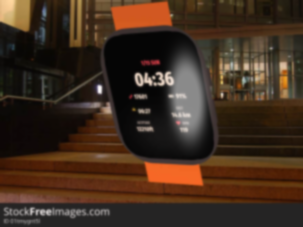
4:36
